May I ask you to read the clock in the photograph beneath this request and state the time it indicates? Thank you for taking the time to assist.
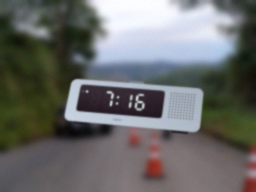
7:16
